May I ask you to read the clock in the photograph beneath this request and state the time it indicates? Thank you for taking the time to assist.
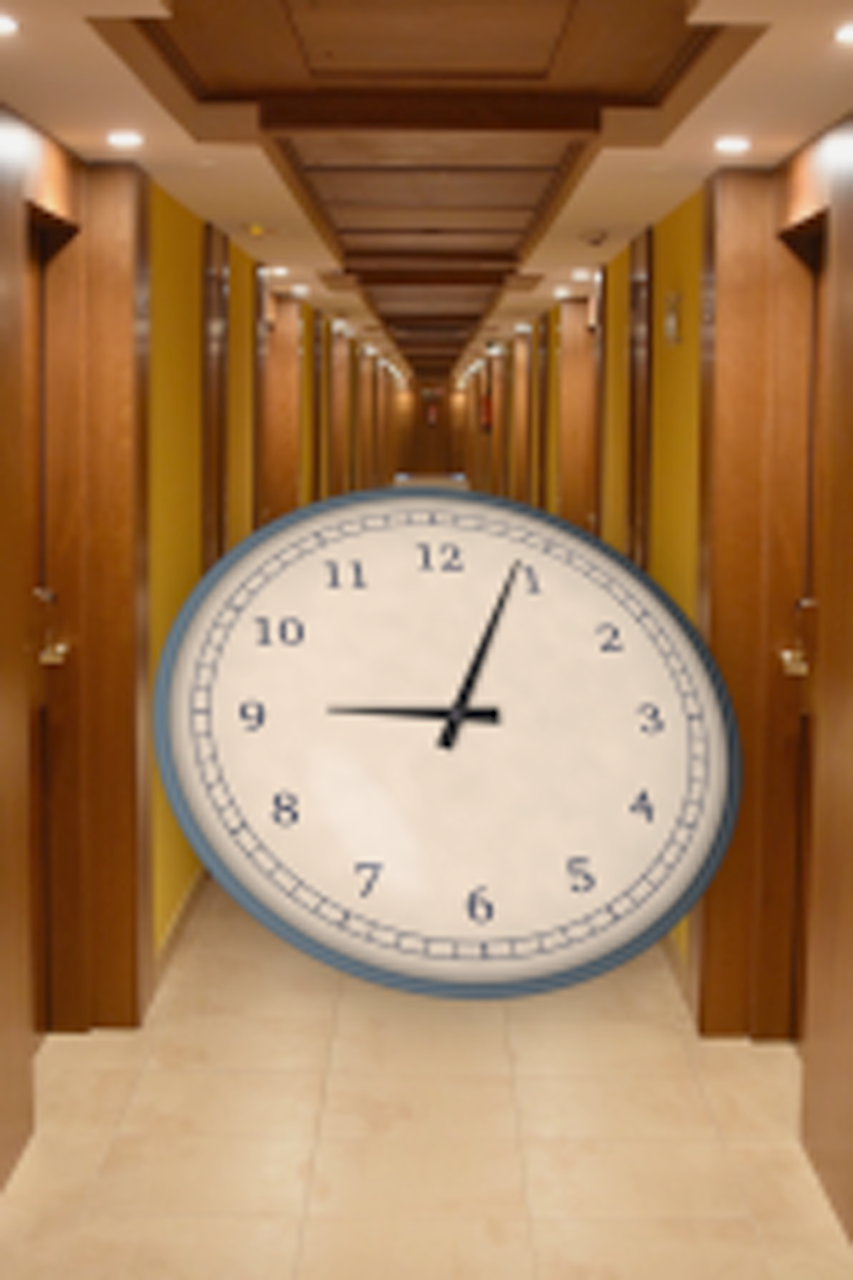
9:04
